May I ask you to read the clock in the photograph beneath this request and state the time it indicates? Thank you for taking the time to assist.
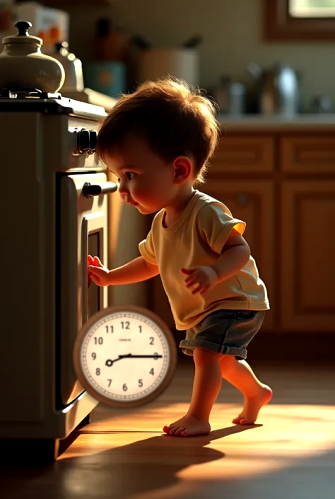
8:15
